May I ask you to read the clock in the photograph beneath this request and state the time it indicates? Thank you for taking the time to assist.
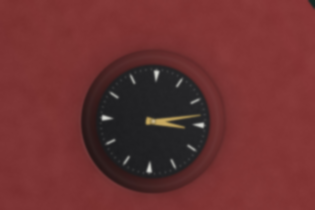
3:13
